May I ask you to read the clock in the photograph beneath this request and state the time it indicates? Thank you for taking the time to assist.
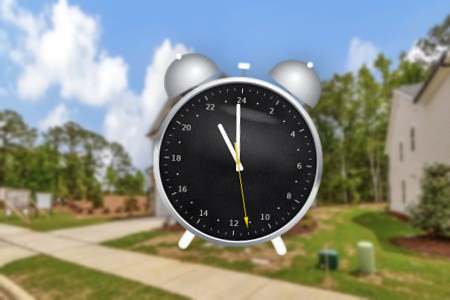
21:59:28
